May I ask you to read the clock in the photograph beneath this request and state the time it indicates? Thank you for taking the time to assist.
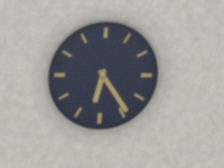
6:24
